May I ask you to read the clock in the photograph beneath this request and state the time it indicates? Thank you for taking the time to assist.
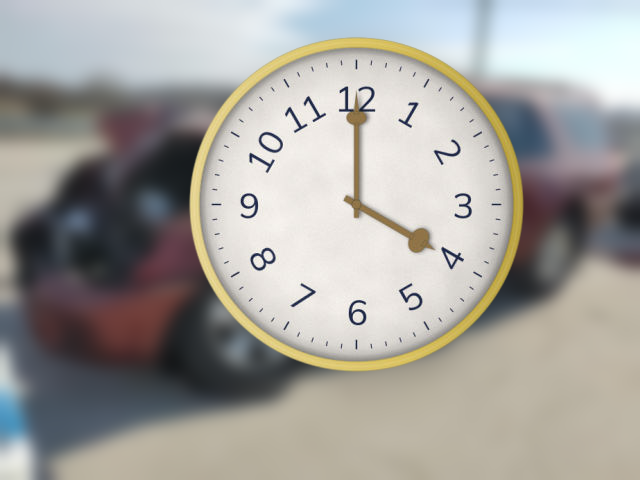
4:00
